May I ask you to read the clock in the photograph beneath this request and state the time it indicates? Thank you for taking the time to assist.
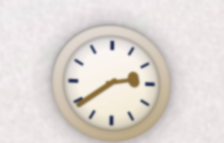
2:39
